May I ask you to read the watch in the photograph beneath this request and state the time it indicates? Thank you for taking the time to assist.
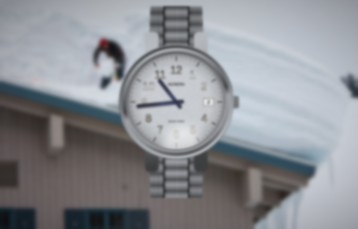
10:44
